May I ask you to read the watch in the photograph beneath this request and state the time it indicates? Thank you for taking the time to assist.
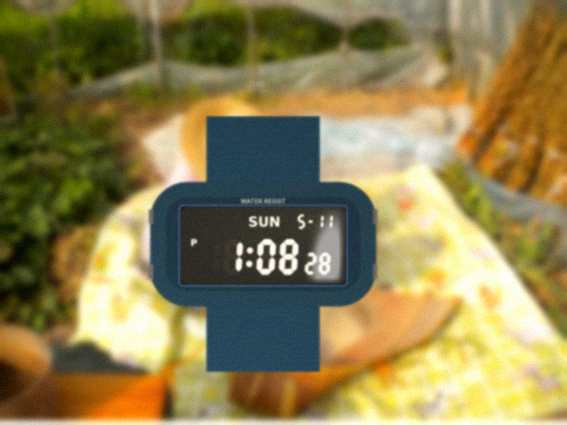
1:08:28
